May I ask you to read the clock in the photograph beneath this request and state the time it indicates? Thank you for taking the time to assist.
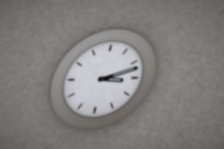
3:12
